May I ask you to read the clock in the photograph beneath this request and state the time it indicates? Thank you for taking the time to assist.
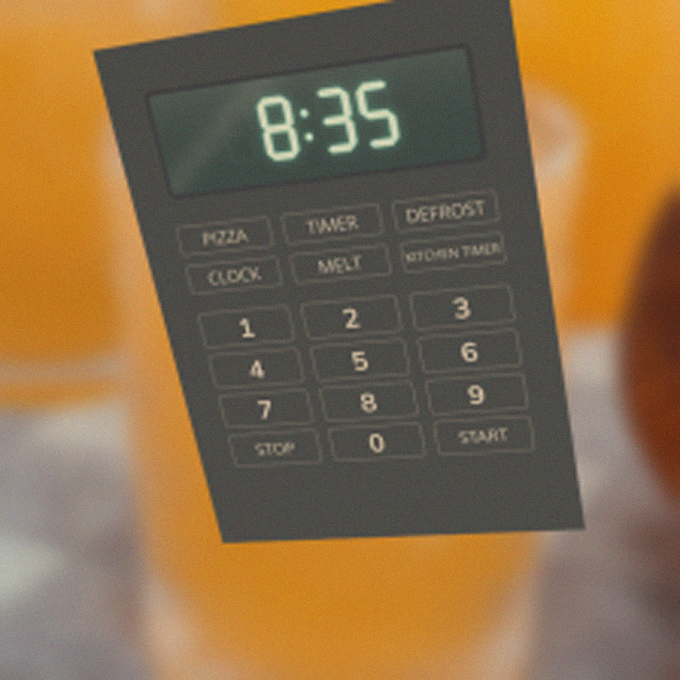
8:35
